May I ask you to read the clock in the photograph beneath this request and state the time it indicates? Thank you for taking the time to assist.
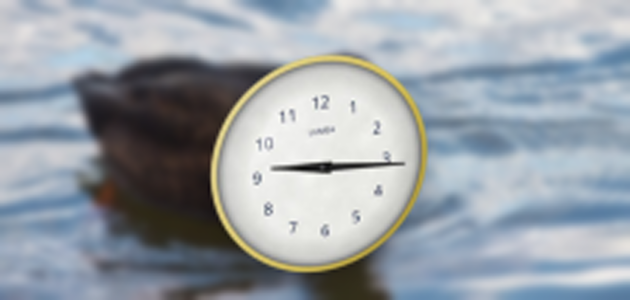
9:16
